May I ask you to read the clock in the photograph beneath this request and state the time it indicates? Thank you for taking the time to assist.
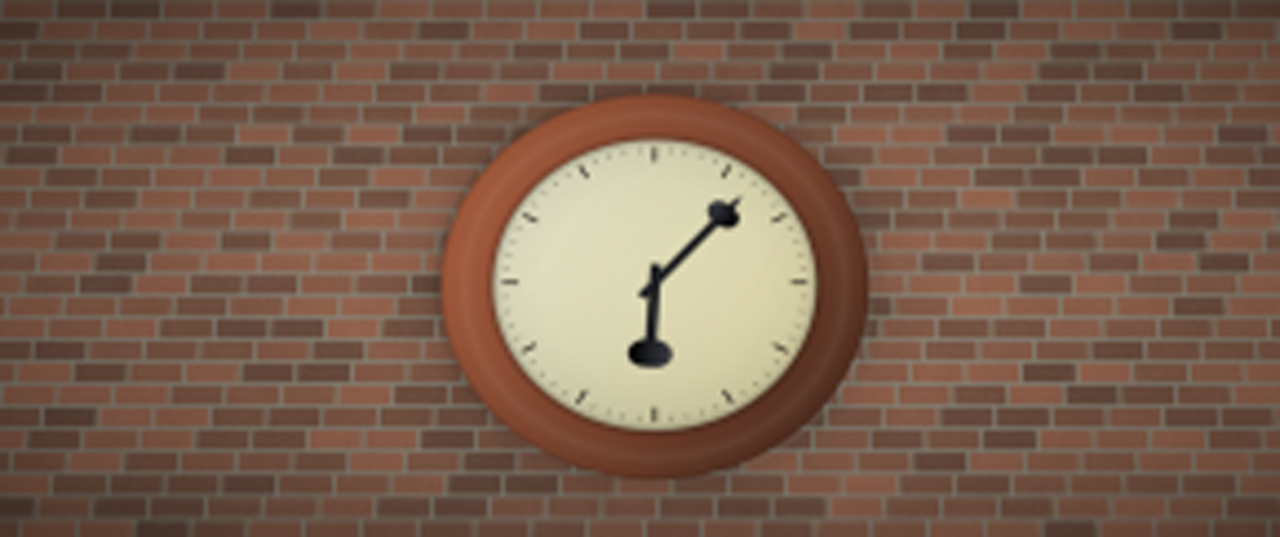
6:07
